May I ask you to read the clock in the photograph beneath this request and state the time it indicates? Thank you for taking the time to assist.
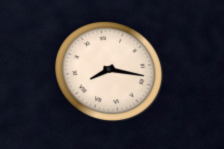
8:18
